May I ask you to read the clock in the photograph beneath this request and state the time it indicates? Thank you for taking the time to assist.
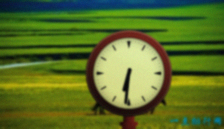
6:31
